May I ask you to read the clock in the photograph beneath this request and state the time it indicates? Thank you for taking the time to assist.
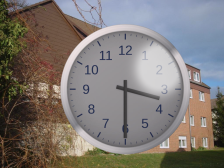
3:30
